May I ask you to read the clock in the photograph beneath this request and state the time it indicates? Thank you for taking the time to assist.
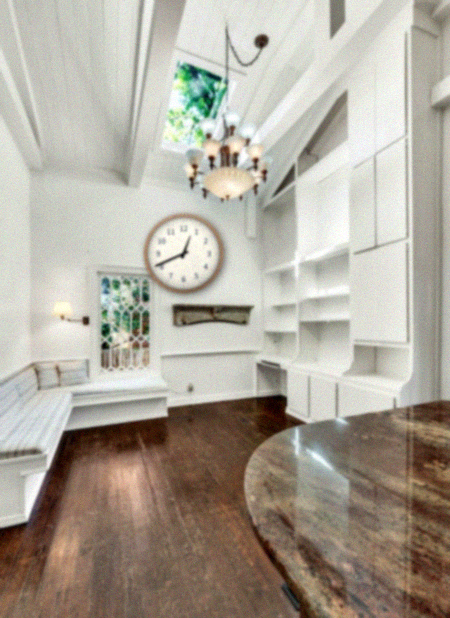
12:41
